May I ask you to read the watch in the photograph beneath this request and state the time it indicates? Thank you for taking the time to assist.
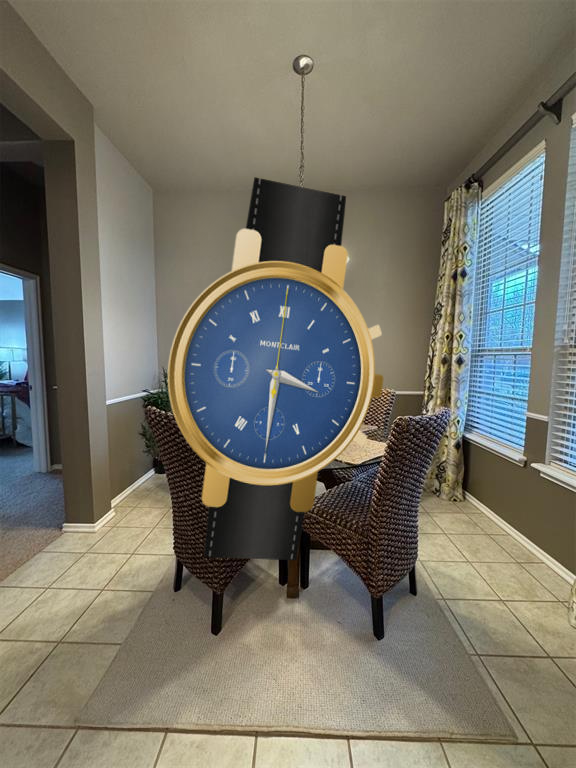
3:30
